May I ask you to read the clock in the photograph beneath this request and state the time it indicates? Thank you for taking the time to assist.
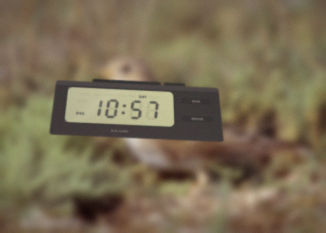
10:57
